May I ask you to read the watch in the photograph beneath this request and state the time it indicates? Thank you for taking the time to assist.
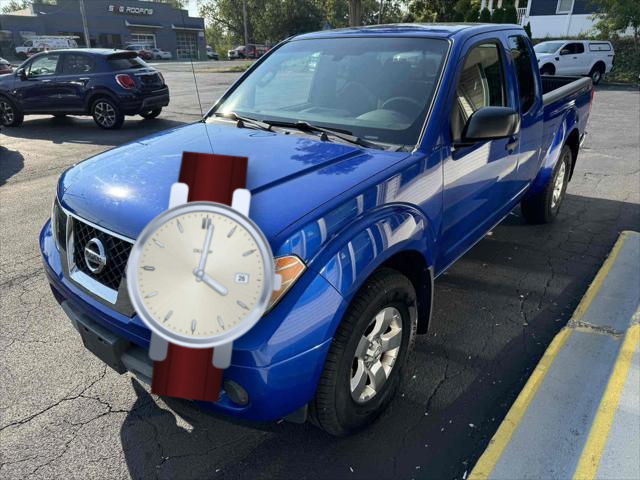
4:01
